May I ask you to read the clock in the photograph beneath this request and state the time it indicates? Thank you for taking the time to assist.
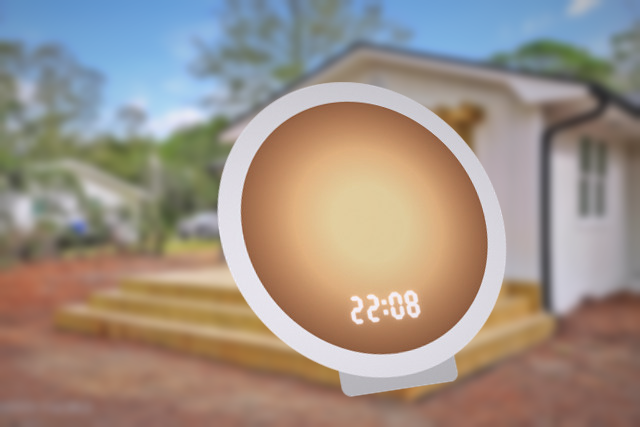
22:08
